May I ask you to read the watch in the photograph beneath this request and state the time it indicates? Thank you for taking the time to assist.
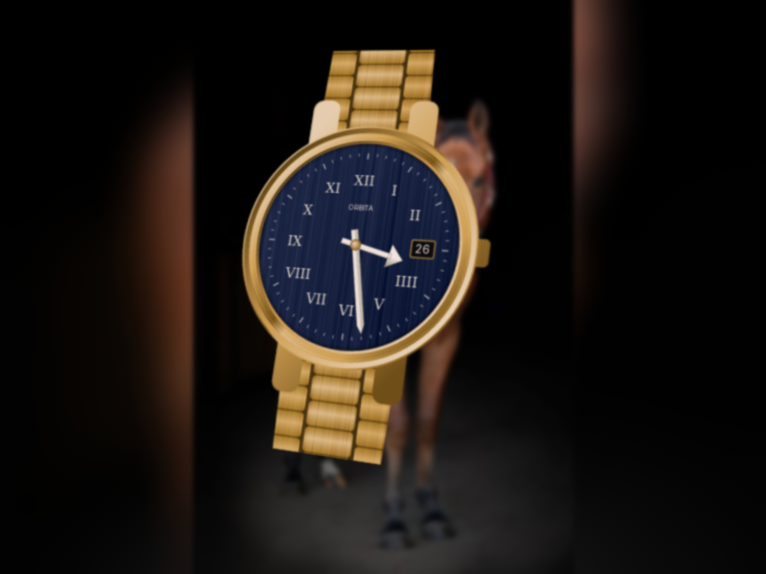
3:28
